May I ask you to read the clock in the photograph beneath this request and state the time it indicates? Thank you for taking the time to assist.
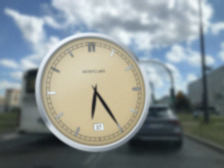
6:25
